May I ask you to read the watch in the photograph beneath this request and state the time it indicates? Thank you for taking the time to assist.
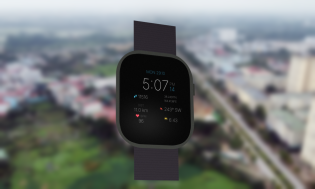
5:07
